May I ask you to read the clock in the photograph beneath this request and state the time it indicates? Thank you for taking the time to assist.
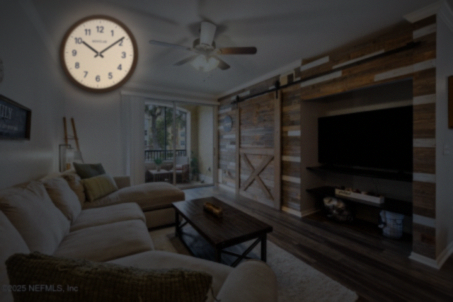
10:09
